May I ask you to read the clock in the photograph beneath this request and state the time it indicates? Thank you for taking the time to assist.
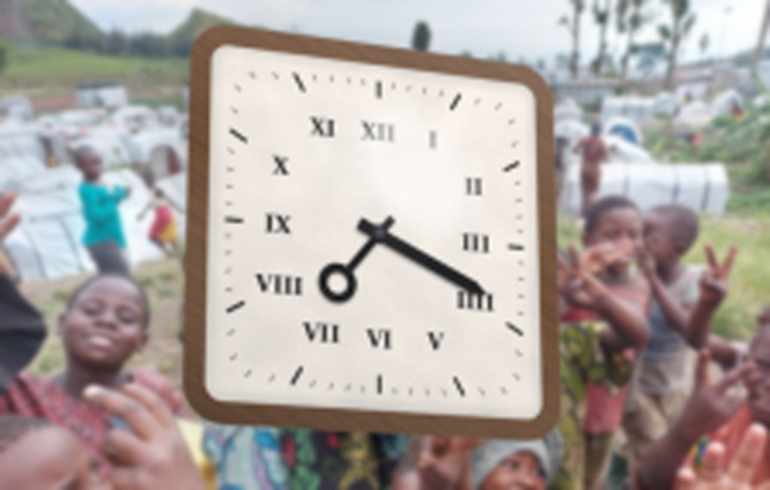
7:19
